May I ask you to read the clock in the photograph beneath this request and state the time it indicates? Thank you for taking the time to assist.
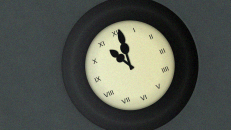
11:01
